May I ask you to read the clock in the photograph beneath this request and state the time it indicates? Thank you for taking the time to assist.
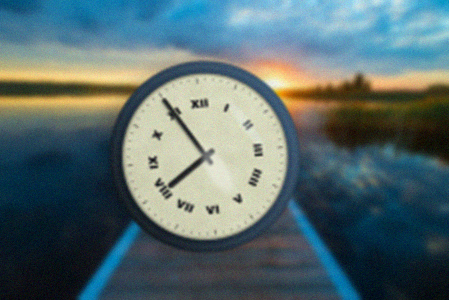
7:55
